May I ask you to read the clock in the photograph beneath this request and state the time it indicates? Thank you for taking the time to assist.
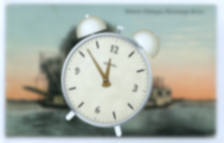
11:52
